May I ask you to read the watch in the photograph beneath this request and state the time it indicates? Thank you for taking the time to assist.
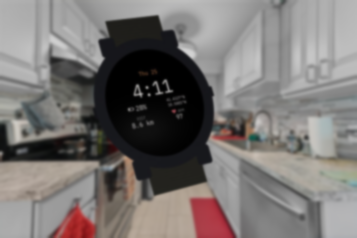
4:11
